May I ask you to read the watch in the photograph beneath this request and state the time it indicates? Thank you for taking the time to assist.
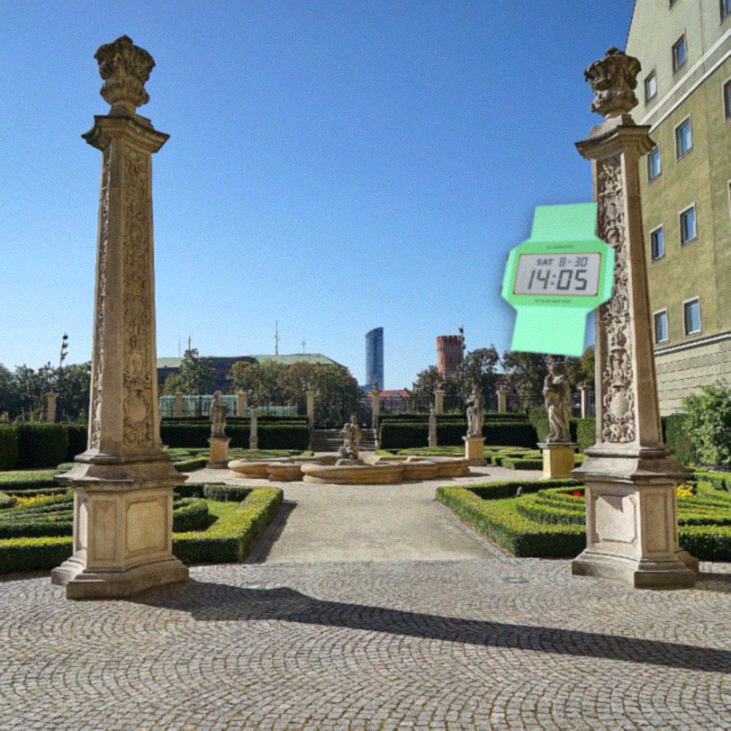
14:05
